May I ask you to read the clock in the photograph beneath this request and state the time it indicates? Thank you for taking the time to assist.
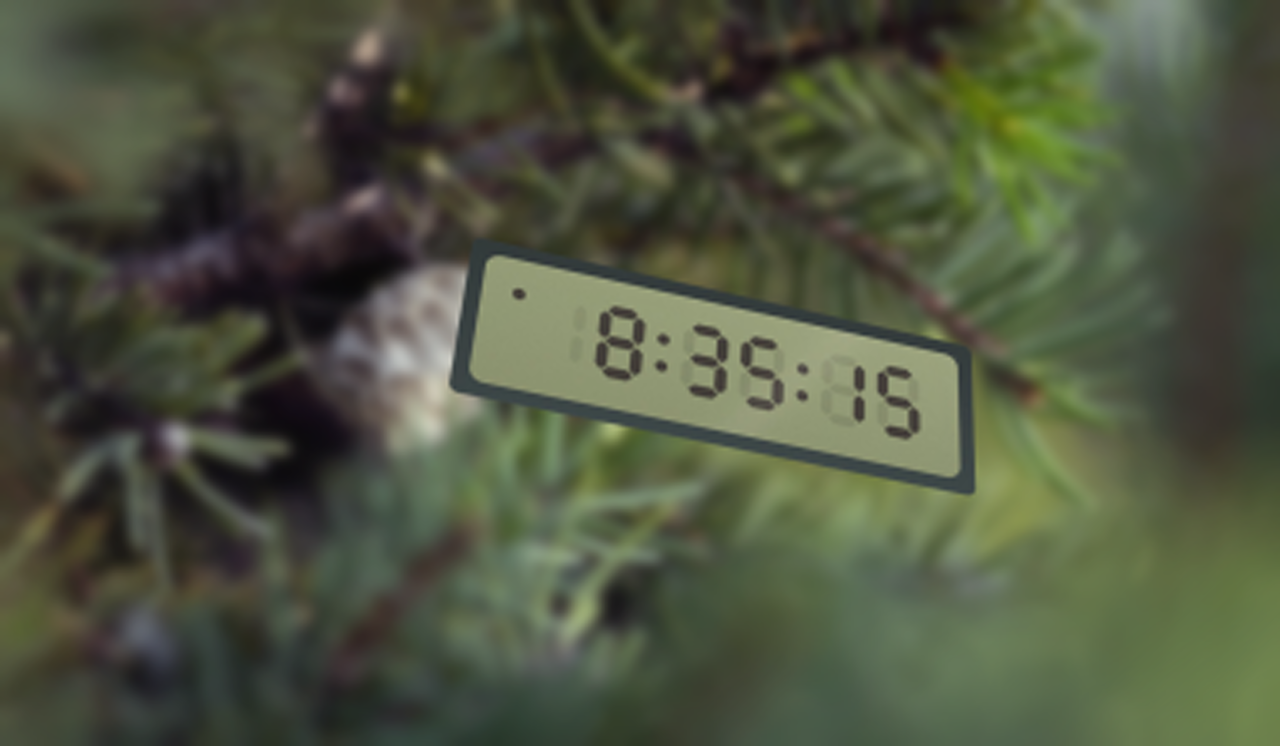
8:35:15
